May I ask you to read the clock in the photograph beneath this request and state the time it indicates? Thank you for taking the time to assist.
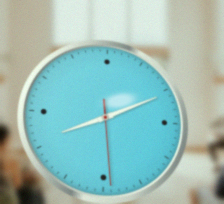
8:10:29
